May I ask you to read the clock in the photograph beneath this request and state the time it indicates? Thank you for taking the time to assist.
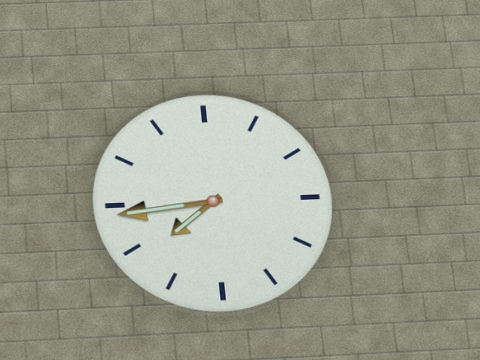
7:44
